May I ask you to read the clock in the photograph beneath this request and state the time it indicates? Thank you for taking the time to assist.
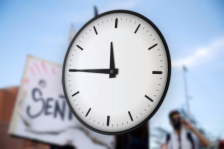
11:45
